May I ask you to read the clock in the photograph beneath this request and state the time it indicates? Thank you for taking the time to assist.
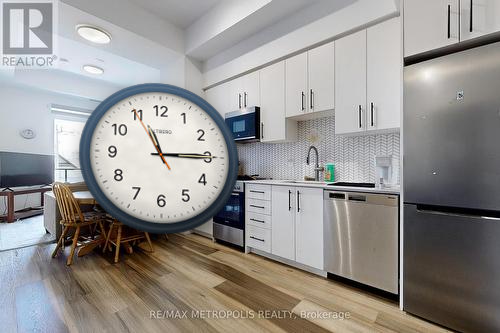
11:14:55
